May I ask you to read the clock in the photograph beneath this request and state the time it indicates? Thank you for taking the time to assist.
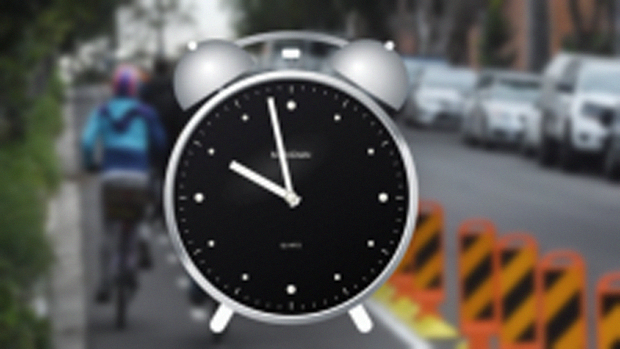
9:58
